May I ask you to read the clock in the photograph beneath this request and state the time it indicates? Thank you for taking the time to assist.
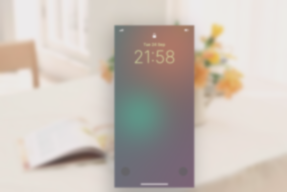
21:58
